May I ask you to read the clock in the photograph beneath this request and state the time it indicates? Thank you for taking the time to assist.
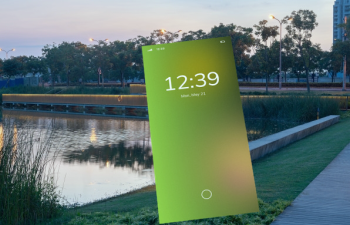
12:39
